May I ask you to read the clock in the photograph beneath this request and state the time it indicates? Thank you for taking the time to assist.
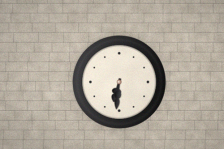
6:31
